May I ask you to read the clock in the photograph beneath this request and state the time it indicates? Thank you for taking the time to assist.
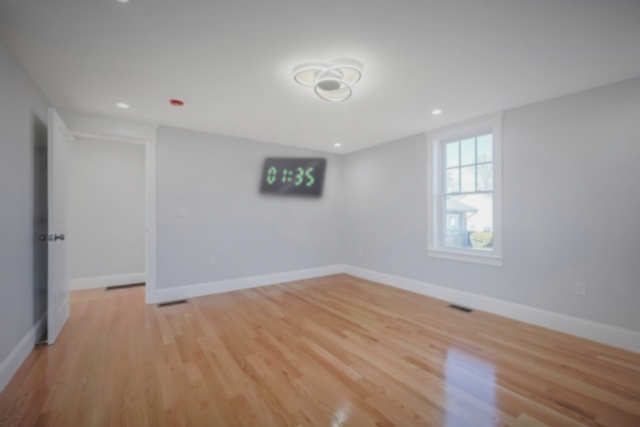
1:35
